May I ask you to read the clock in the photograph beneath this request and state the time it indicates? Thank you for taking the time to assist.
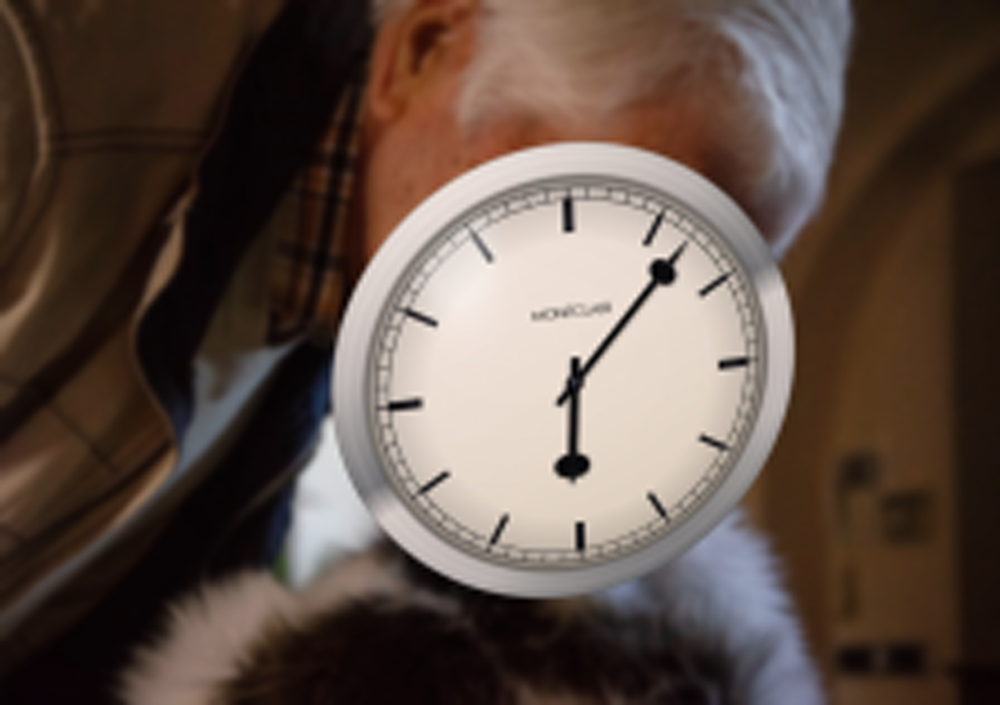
6:07
